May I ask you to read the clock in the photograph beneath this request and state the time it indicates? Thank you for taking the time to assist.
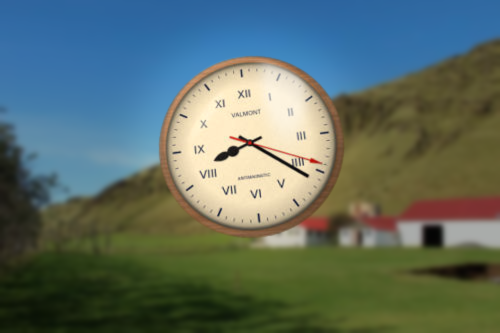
8:21:19
